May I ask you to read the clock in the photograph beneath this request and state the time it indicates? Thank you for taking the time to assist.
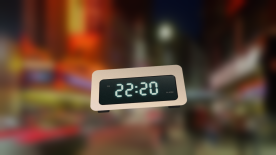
22:20
